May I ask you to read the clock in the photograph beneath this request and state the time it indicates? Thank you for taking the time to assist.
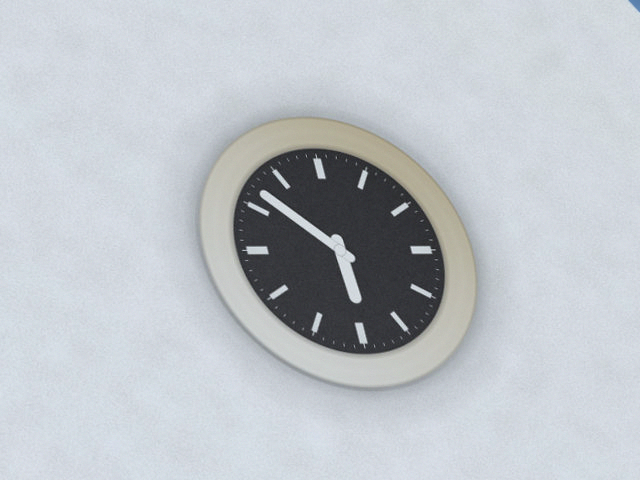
5:52
